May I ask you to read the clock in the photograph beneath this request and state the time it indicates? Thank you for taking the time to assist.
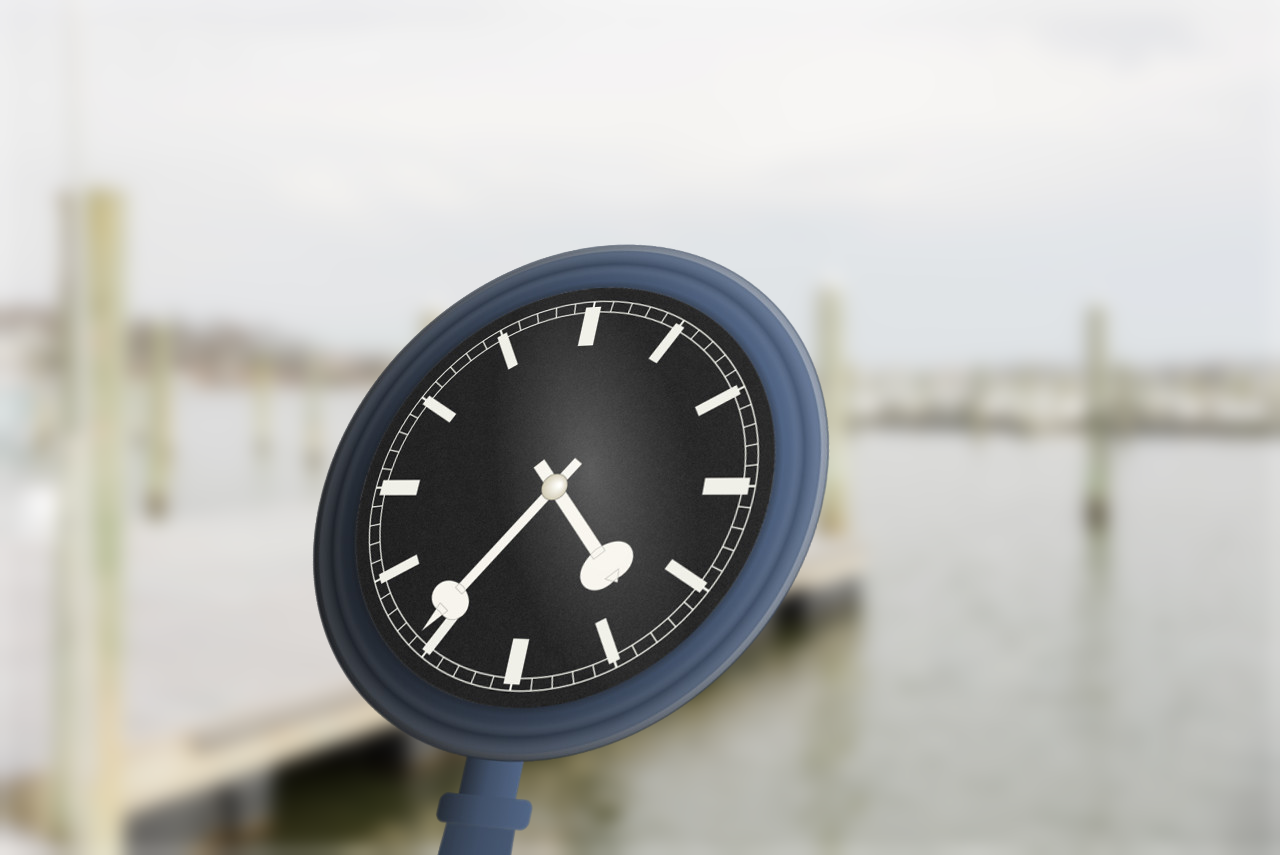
4:36
